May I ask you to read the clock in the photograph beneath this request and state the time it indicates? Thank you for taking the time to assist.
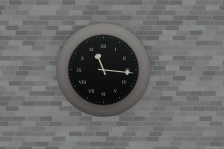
11:16
